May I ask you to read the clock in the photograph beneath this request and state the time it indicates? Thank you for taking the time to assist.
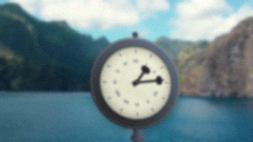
1:14
